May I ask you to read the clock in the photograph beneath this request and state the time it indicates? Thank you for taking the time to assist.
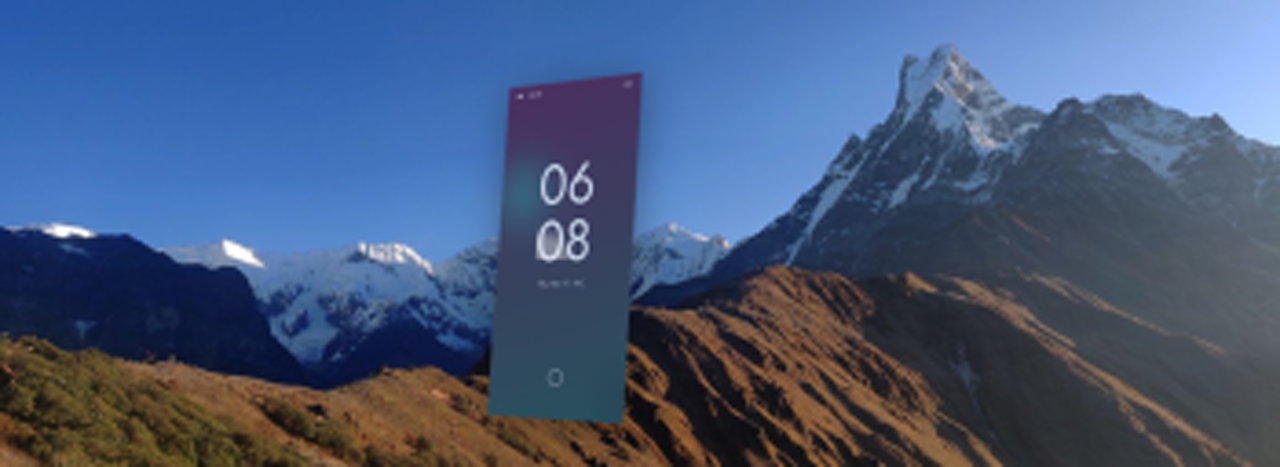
6:08
